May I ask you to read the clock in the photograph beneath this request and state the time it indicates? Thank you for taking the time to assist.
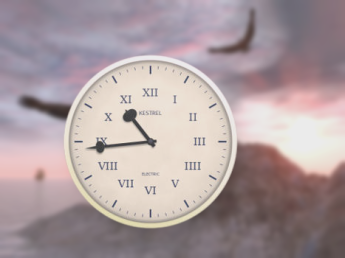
10:44
